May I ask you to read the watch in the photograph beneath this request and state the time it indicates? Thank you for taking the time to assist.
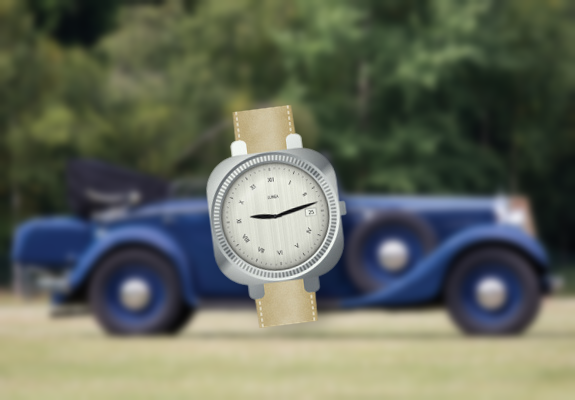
9:13
